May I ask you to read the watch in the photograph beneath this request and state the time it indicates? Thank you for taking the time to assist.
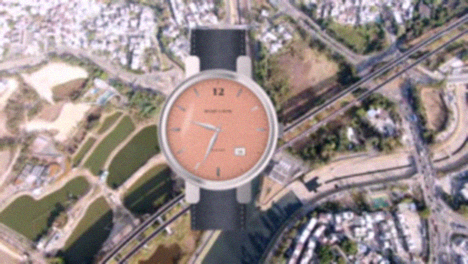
9:34
